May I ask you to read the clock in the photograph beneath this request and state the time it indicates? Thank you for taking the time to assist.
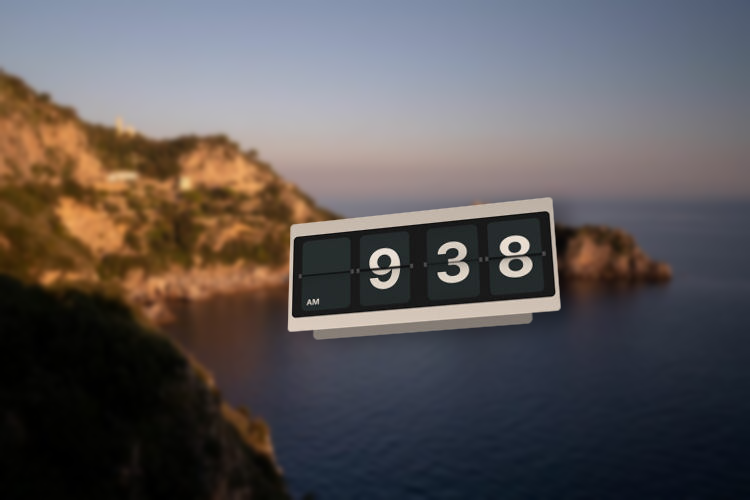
9:38
